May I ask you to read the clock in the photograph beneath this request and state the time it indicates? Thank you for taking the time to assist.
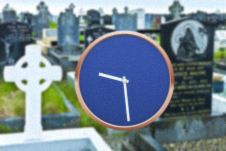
9:29
